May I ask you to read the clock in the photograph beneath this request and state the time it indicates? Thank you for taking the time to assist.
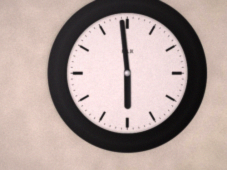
5:59
